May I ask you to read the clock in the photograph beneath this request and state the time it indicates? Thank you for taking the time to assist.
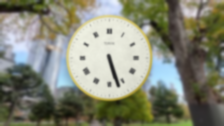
5:27
